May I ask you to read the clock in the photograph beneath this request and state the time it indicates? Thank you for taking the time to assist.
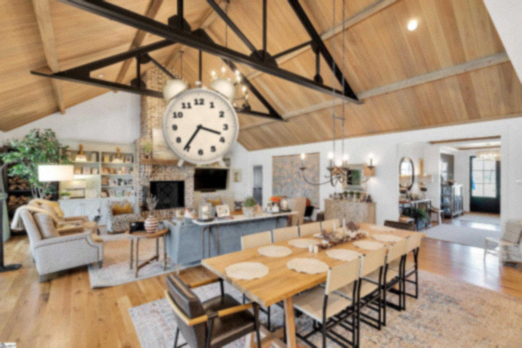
3:36
